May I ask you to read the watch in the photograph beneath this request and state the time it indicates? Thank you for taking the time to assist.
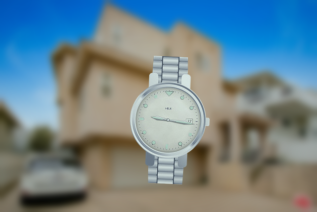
9:16
